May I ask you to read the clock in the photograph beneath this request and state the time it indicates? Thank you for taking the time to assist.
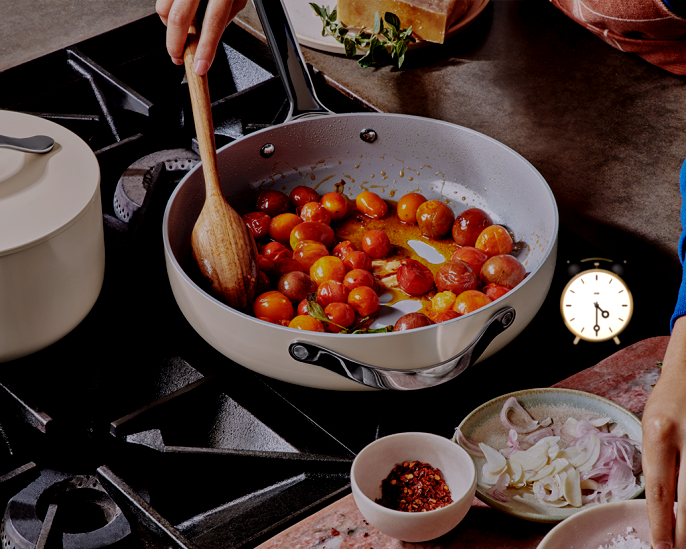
4:30
